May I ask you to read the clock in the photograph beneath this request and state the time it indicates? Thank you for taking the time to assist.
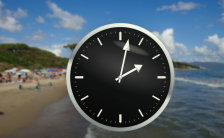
2:02
